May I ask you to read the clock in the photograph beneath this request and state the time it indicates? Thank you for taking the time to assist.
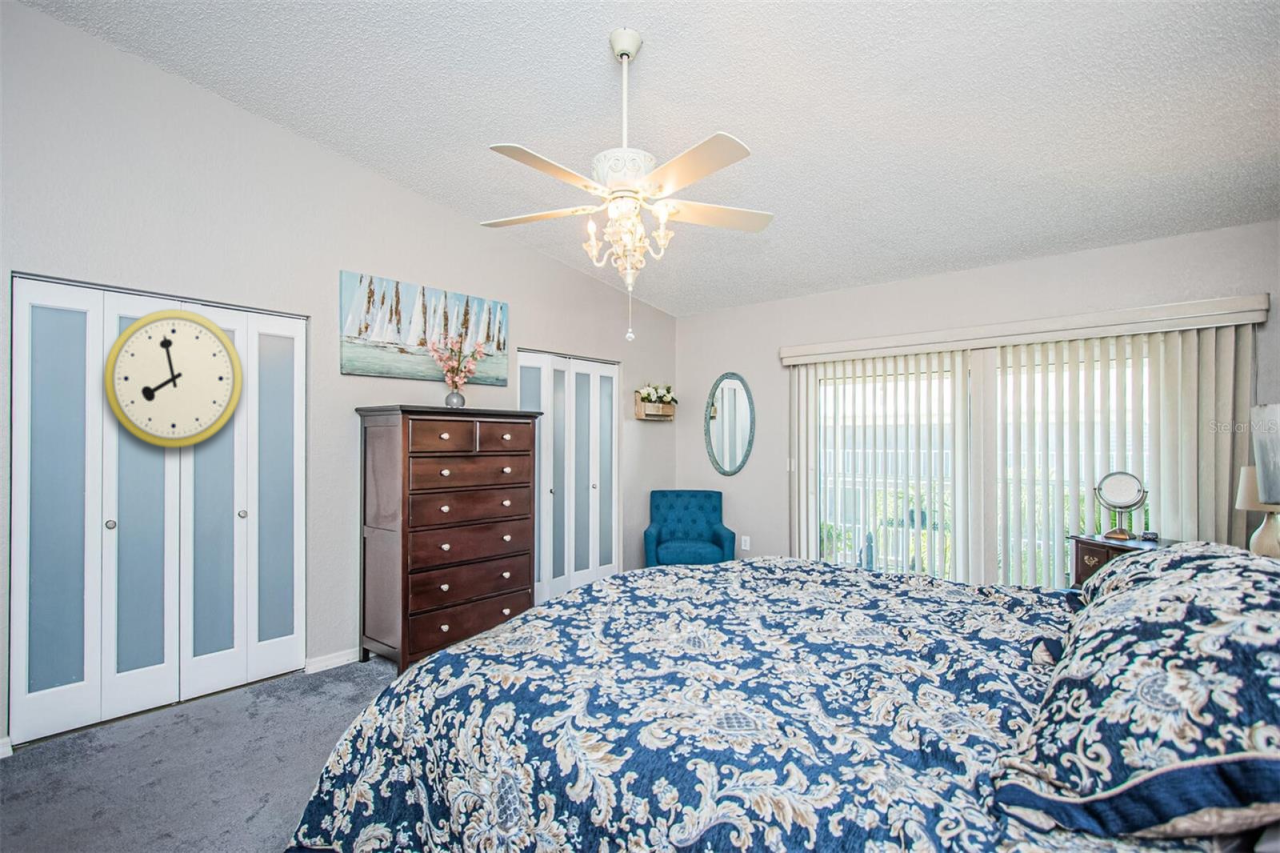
7:58
